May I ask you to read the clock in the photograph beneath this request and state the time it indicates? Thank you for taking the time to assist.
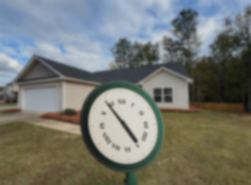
4:54
